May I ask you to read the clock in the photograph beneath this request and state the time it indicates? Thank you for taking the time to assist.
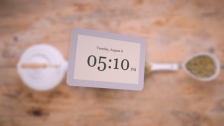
5:10
